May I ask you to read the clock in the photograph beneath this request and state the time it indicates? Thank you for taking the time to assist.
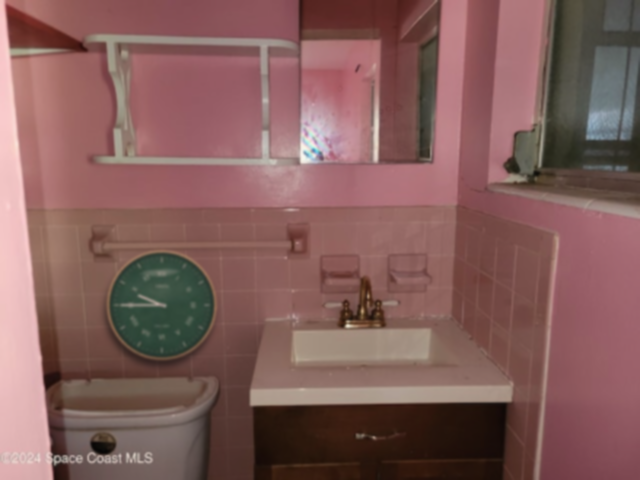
9:45
